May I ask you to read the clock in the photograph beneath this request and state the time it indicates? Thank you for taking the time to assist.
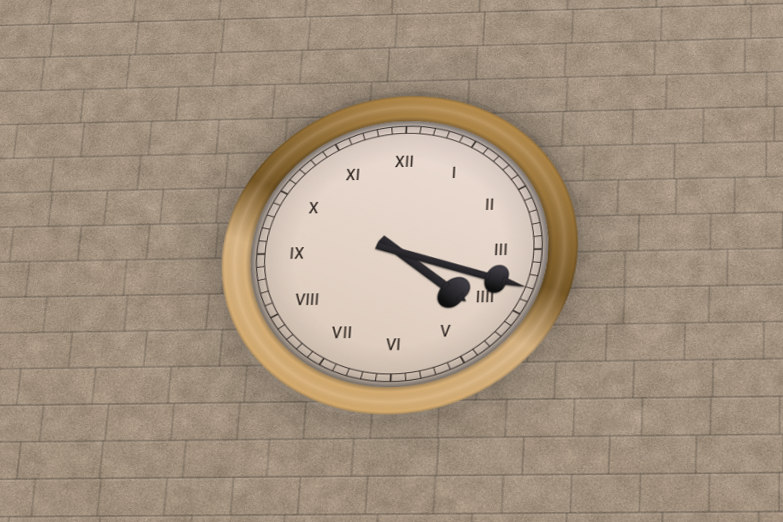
4:18
